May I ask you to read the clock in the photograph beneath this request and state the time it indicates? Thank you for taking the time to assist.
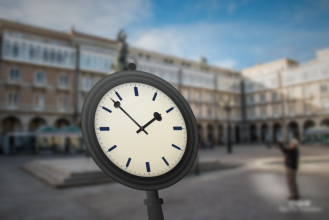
1:53
